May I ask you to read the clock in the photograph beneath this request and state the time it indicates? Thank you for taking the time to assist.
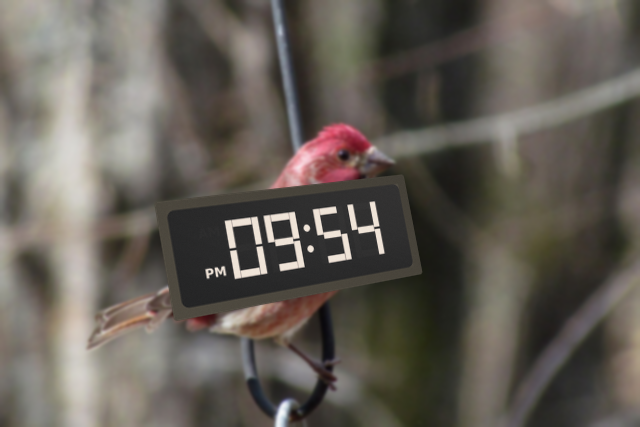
9:54
